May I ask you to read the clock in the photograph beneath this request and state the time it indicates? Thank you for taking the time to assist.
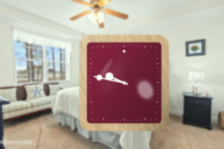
9:47
